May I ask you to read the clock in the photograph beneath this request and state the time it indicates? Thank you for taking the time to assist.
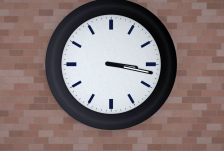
3:17
